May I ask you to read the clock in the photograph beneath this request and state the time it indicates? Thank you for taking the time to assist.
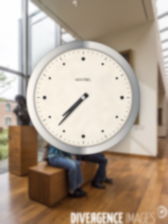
7:37
